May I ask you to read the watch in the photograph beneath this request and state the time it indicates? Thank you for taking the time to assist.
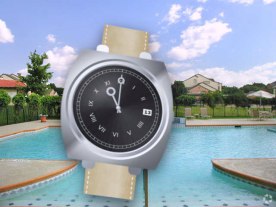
11:00
